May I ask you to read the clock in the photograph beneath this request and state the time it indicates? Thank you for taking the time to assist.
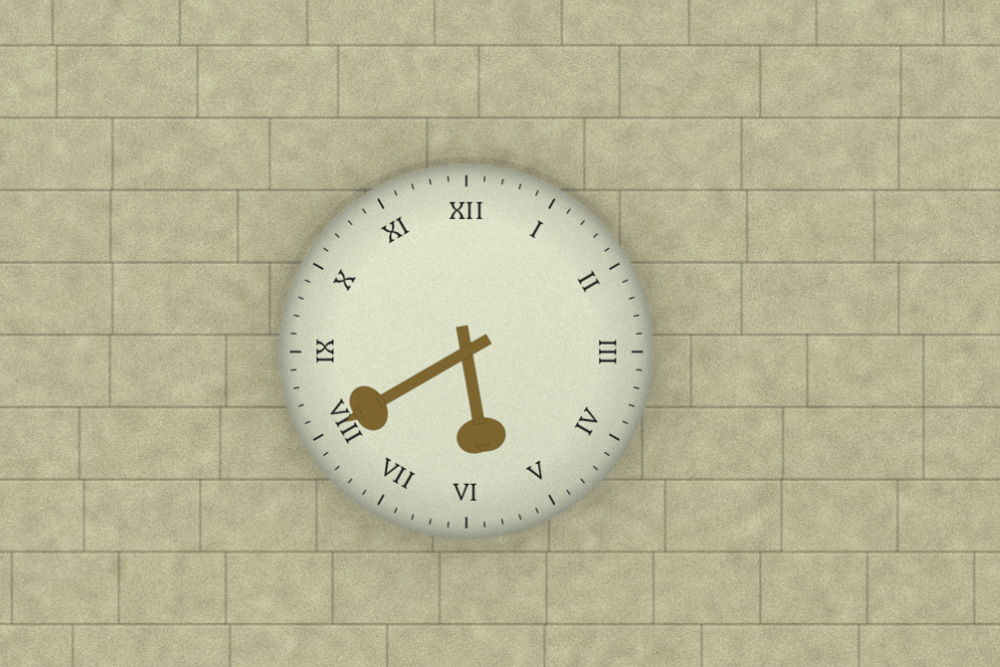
5:40
